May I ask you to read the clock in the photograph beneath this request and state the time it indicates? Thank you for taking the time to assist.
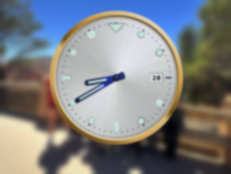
8:40
